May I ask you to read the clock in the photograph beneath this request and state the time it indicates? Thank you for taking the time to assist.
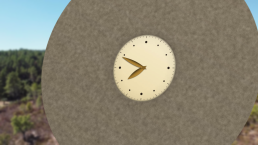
7:49
